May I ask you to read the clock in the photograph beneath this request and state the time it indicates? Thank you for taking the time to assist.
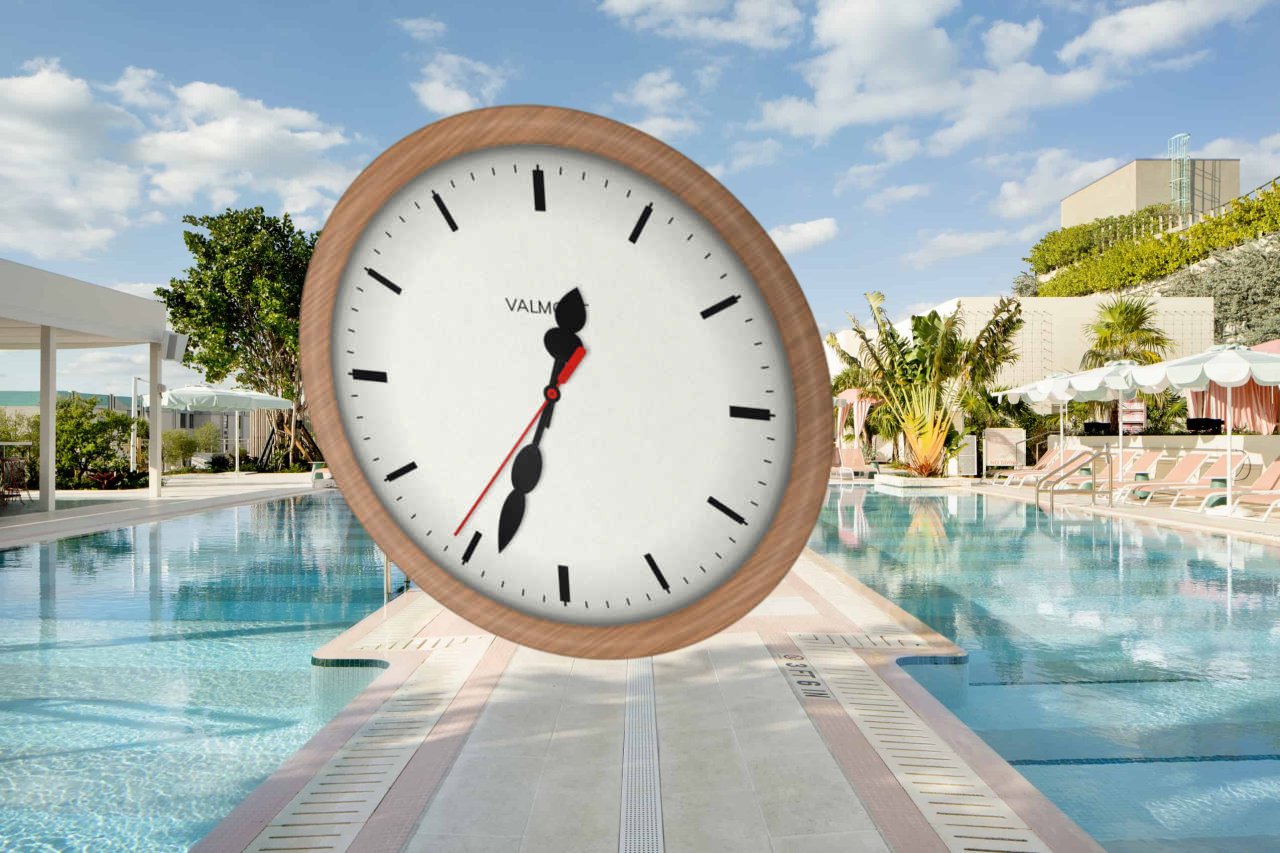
12:33:36
